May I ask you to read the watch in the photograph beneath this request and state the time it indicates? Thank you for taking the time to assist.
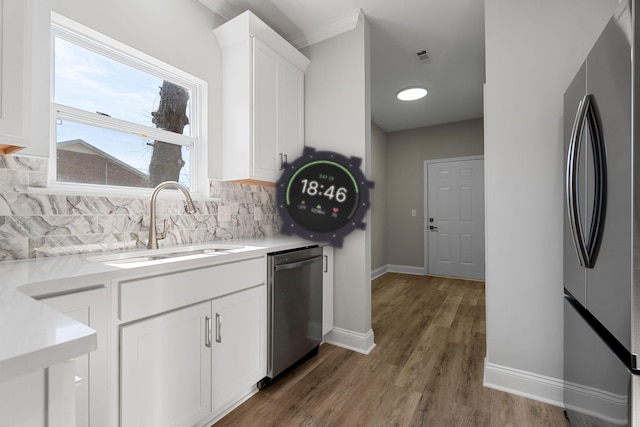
18:46
